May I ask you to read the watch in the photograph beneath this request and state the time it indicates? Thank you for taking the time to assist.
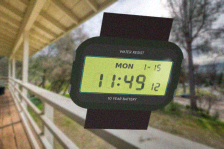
11:49:12
